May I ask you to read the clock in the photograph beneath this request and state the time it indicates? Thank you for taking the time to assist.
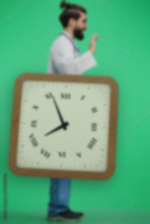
7:56
